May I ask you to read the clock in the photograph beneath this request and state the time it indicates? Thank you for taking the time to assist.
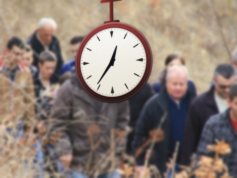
12:36
